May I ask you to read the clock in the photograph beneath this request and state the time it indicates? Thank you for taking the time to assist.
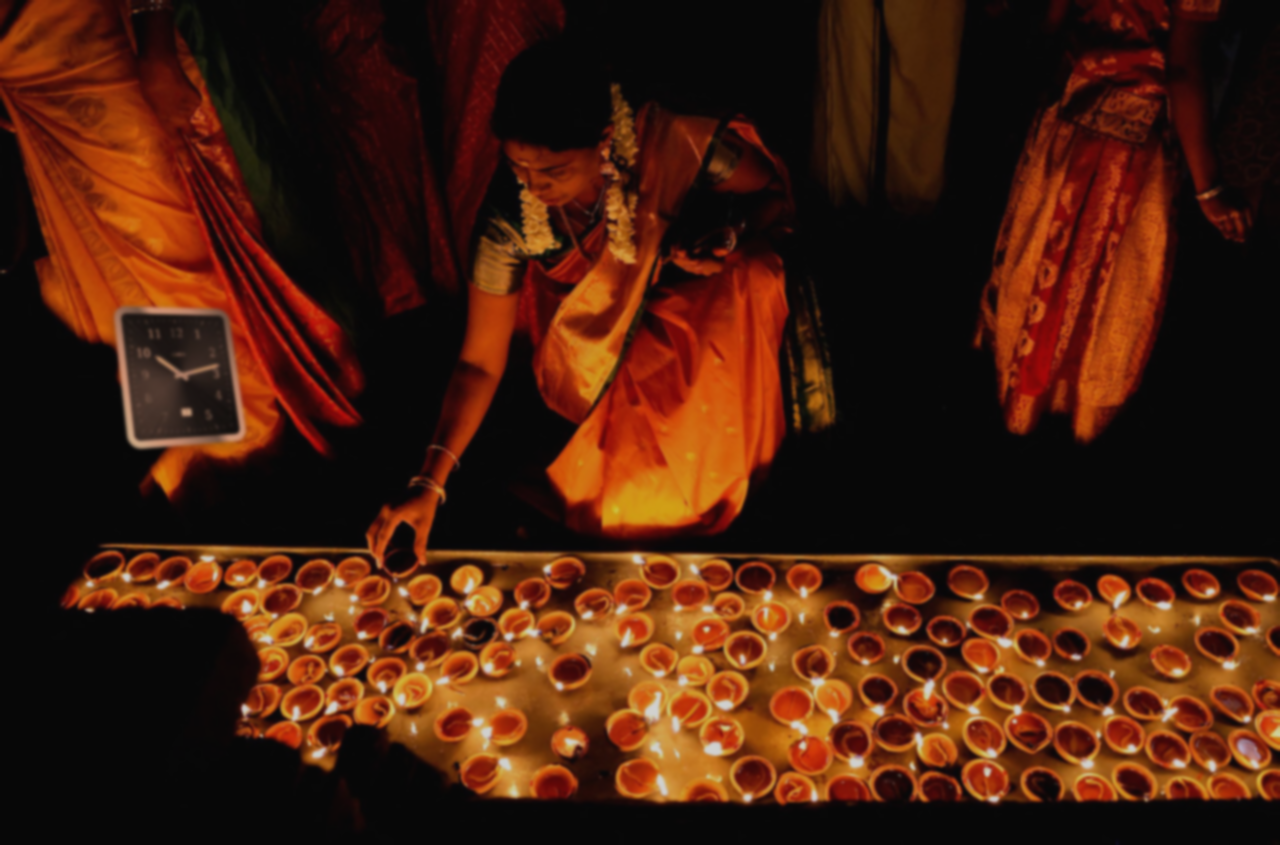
10:13
